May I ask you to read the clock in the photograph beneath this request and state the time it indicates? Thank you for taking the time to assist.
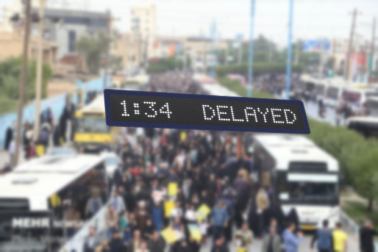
1:34
